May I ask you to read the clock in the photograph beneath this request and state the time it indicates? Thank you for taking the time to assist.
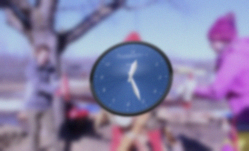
12:26
